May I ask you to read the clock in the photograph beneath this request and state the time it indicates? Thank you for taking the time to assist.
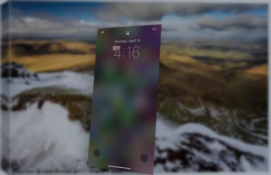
4:16
